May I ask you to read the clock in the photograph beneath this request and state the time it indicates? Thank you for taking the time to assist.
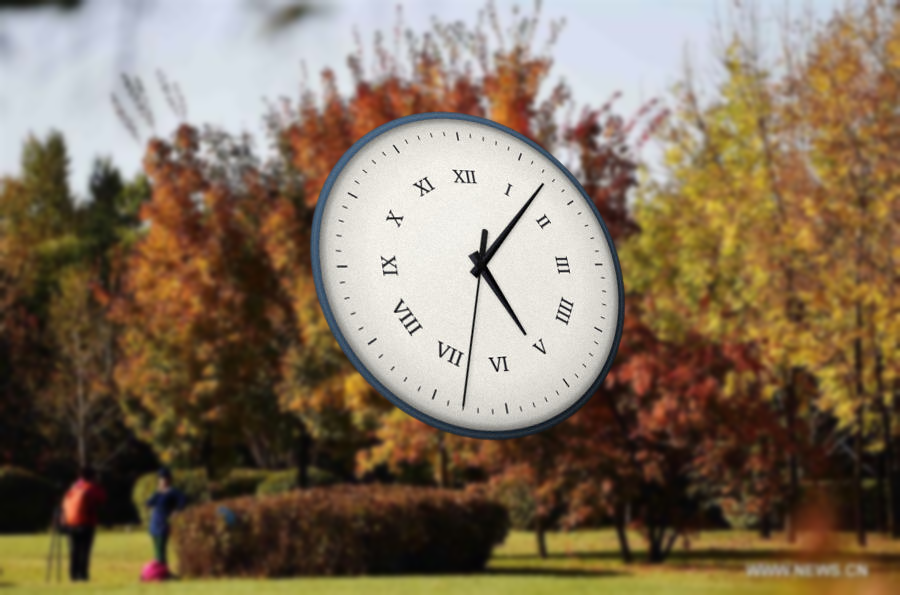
5:07:33
